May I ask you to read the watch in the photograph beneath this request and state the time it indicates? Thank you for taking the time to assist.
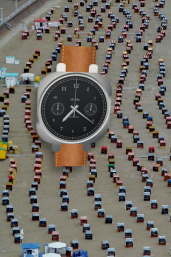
7:21
